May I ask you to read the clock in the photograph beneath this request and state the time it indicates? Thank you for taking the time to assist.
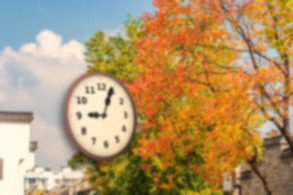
9:04
